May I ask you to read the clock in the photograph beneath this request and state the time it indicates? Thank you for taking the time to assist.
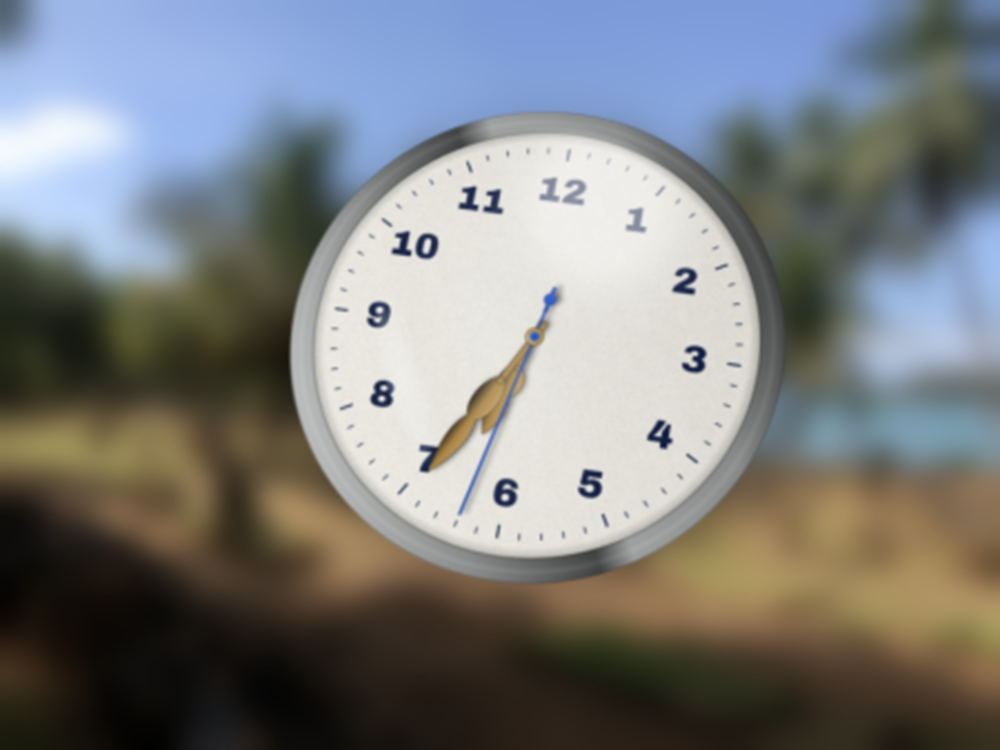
6:34:32
